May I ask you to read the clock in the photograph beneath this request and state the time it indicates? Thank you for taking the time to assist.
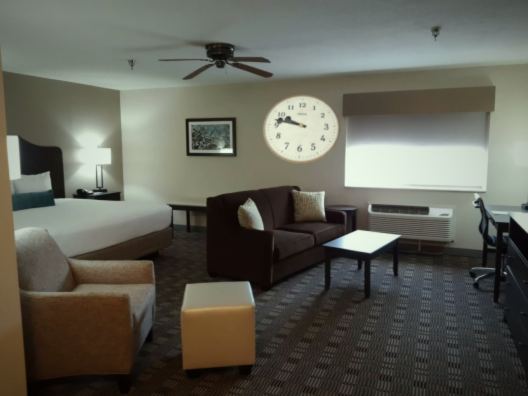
9:47
